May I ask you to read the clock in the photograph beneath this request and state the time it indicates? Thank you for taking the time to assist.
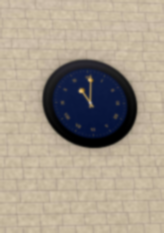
11:01
